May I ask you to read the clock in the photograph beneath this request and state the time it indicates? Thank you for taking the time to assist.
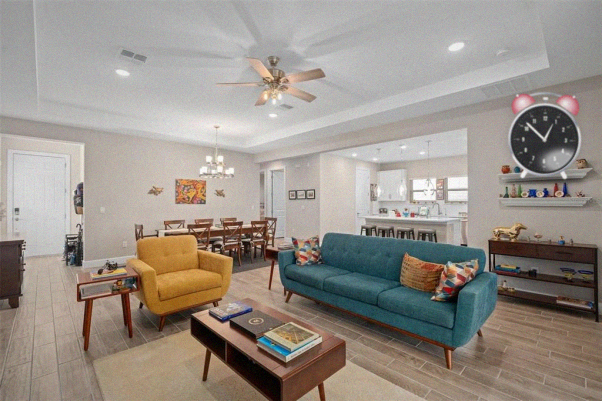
12:52
